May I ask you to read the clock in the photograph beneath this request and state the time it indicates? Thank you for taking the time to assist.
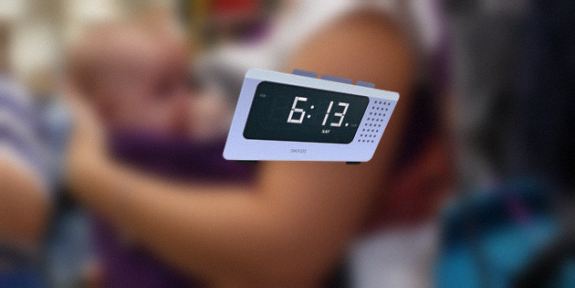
6:13
